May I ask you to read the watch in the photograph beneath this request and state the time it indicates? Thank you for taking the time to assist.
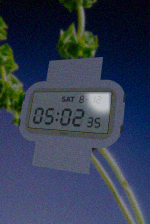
5:02:35
